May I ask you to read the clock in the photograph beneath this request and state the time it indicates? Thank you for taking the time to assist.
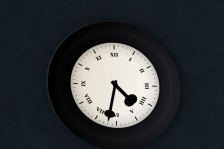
4:32
